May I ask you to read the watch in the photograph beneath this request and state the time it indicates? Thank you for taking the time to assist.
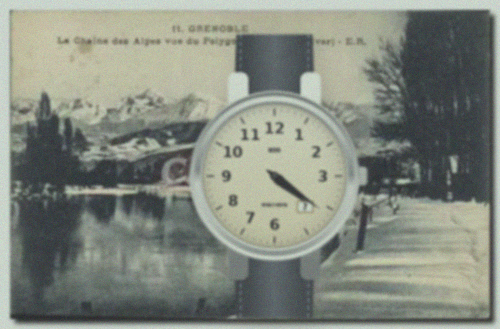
4:21
